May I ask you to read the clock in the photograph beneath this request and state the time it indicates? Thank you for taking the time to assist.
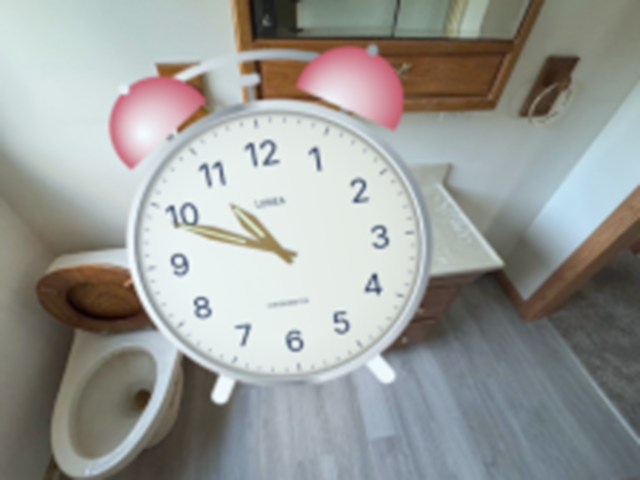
10:49
